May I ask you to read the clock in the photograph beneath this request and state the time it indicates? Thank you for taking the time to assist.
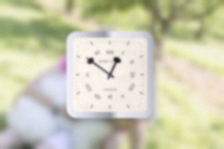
12:51
